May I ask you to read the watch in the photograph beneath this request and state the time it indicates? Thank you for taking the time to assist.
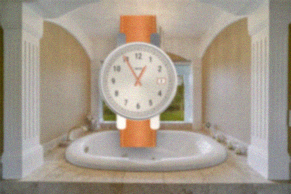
12:55
